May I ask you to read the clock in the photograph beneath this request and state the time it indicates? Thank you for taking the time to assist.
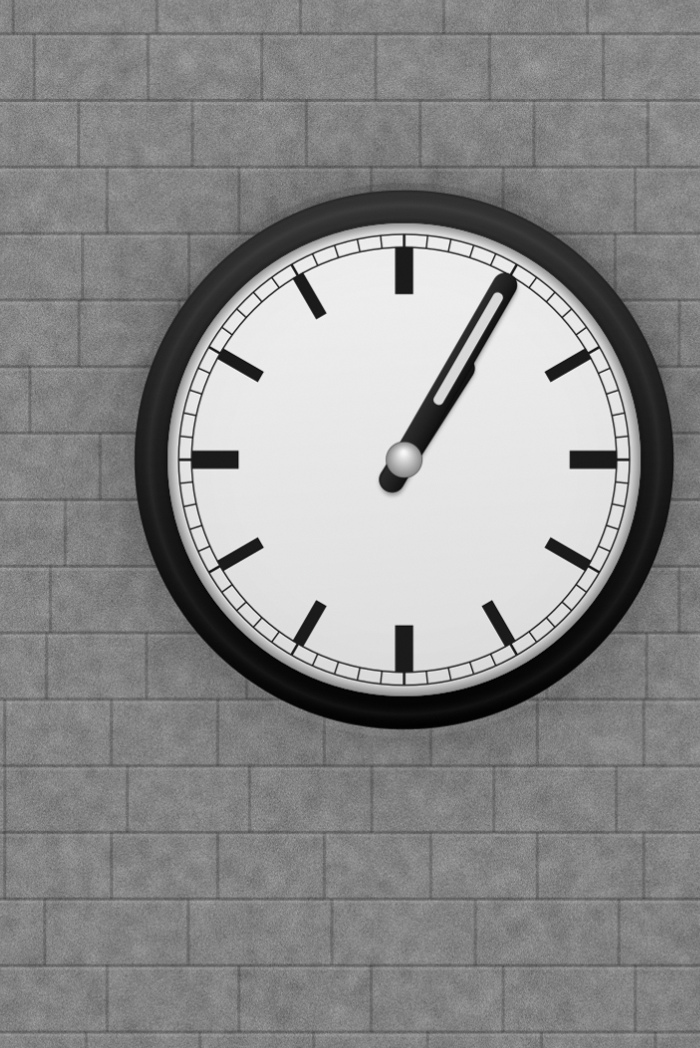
1:05
